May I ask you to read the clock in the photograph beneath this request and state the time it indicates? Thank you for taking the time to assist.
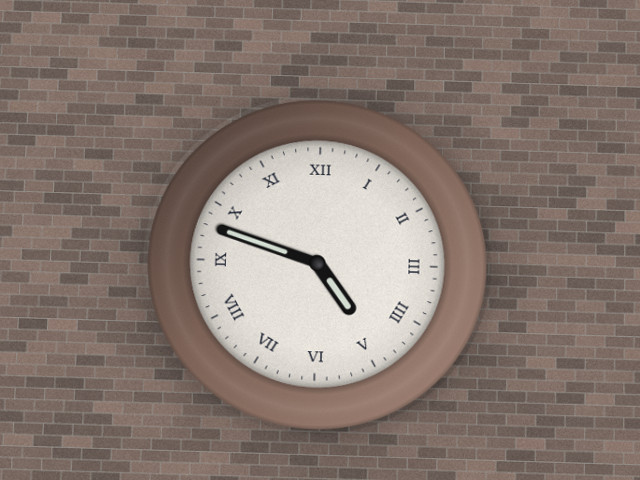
4:48
